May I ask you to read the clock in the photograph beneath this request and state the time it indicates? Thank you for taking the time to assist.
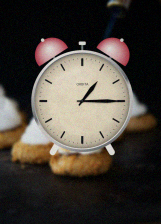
1:15
